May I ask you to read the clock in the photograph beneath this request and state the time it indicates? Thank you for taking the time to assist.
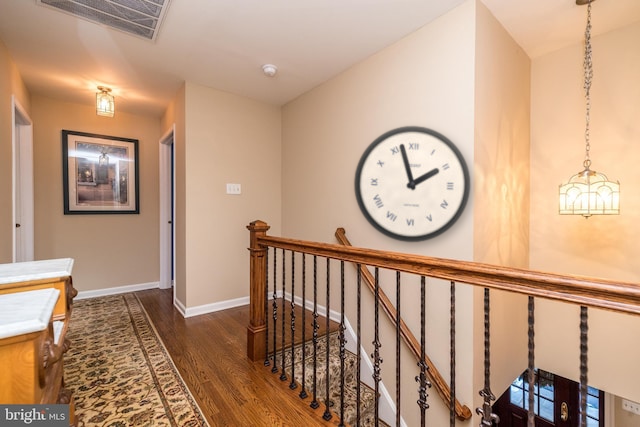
1:57
